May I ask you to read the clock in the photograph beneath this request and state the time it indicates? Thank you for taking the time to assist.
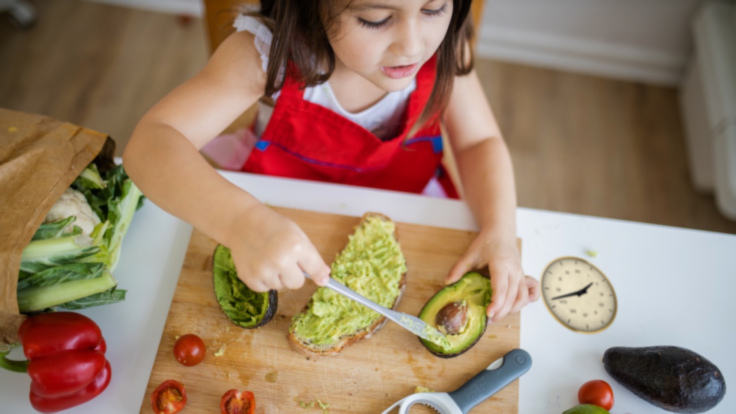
1:42
